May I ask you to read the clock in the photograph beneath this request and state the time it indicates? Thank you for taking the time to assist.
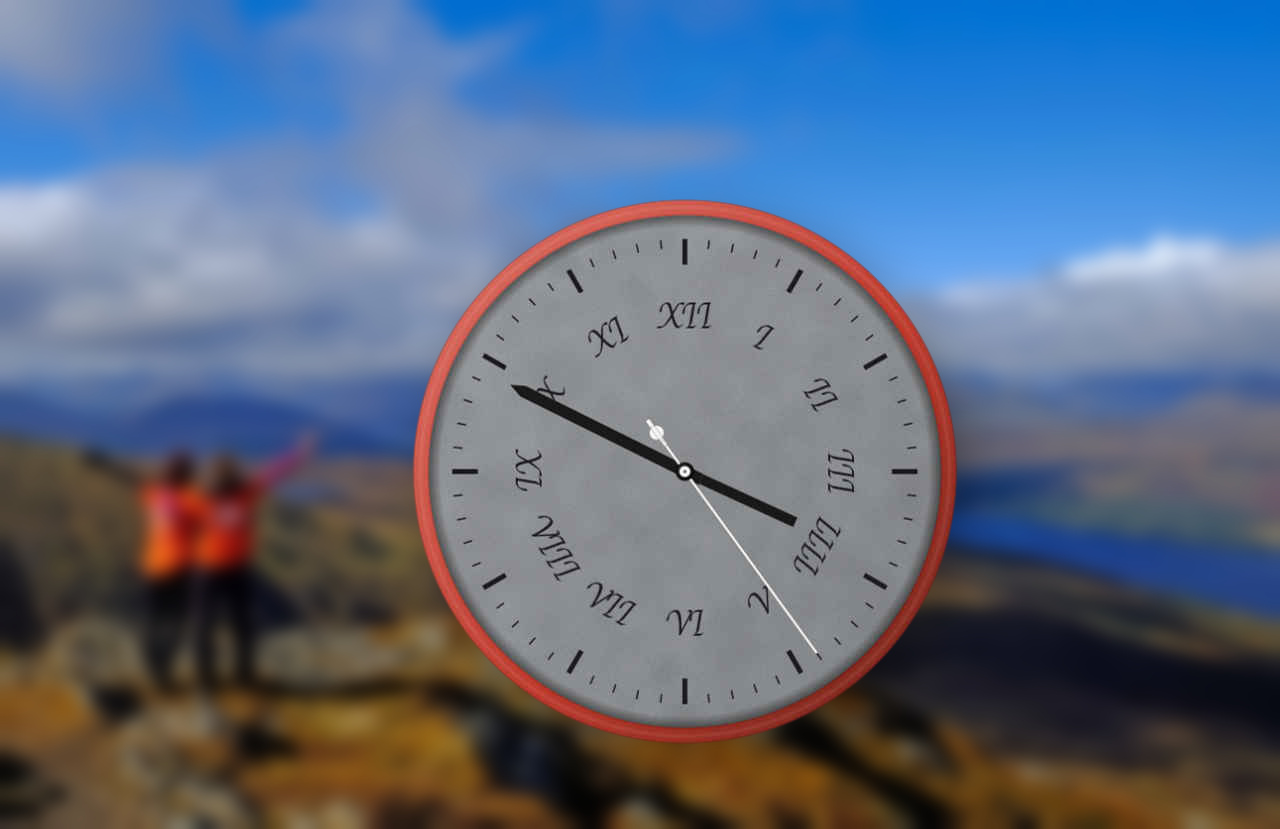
3:49:24
